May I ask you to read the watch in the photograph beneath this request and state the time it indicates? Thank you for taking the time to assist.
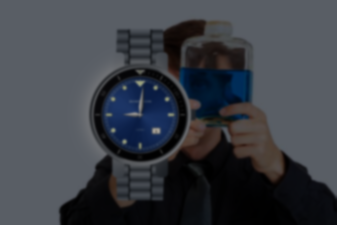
9:01
